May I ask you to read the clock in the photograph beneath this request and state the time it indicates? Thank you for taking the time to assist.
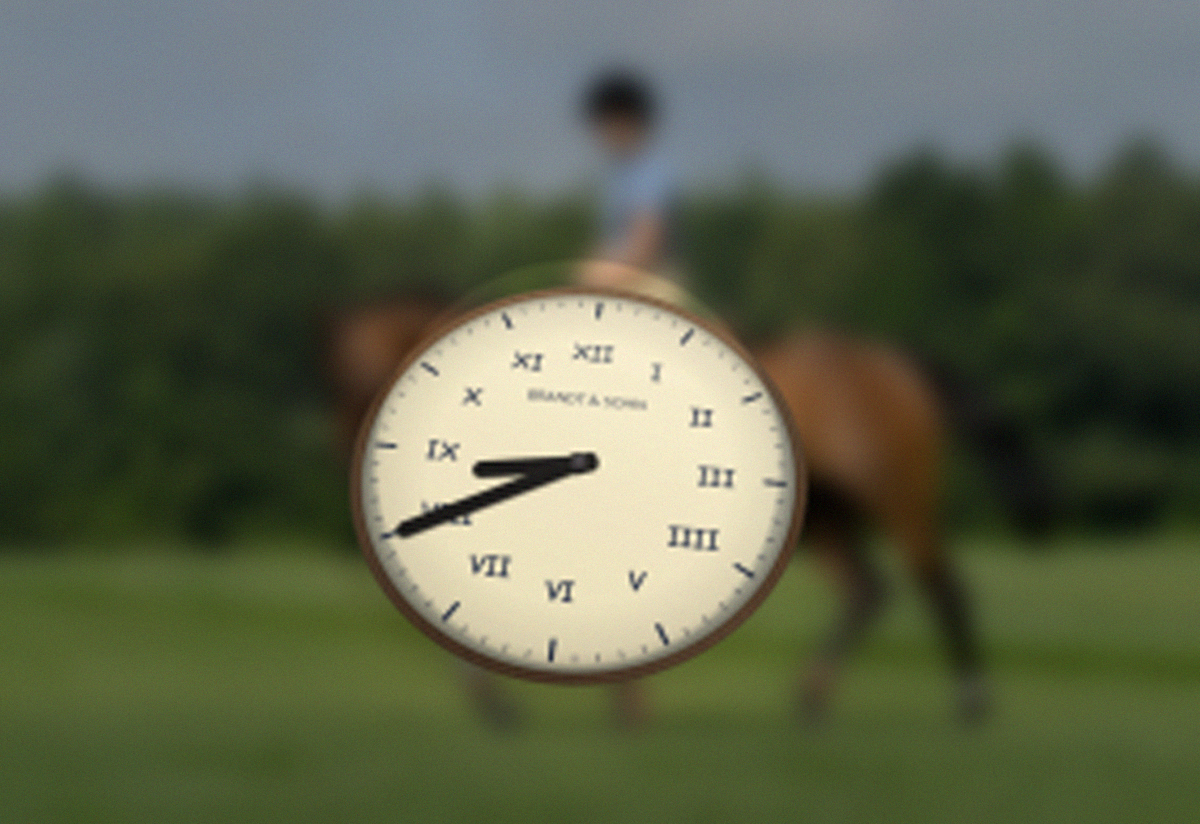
8:40
